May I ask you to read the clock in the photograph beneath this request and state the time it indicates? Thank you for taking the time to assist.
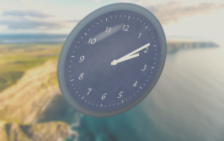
2:09
